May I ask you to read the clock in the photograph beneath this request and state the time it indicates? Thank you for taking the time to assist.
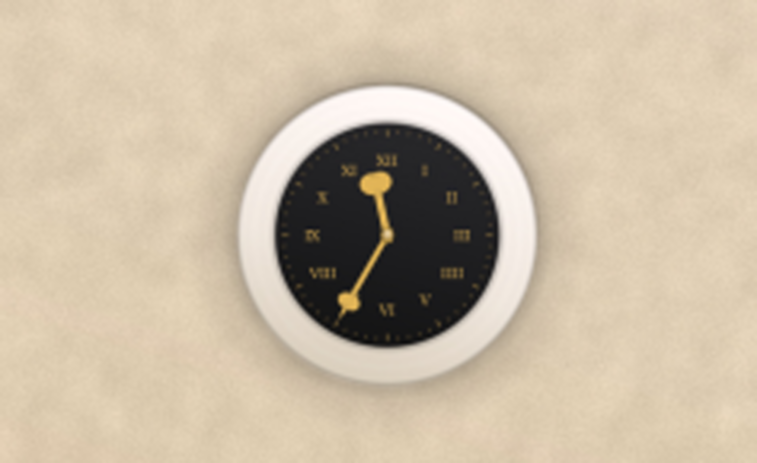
11:35
